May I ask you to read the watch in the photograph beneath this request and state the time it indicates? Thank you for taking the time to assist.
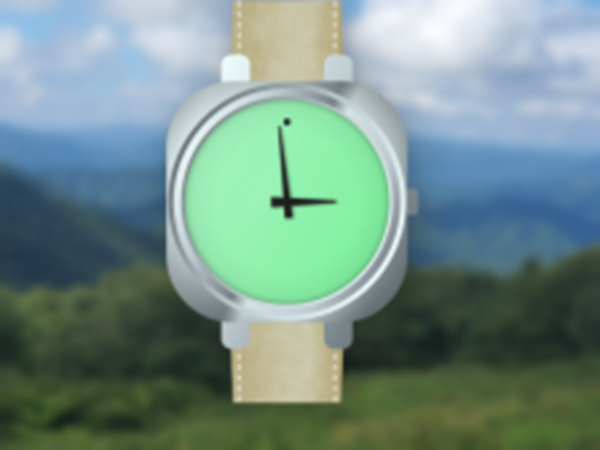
2:59
